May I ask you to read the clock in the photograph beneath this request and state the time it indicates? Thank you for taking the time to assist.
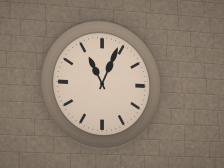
11:04
